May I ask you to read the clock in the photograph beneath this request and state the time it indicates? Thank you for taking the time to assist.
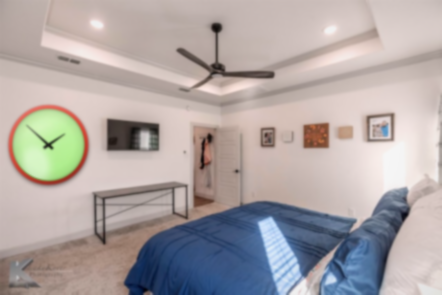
1:52
